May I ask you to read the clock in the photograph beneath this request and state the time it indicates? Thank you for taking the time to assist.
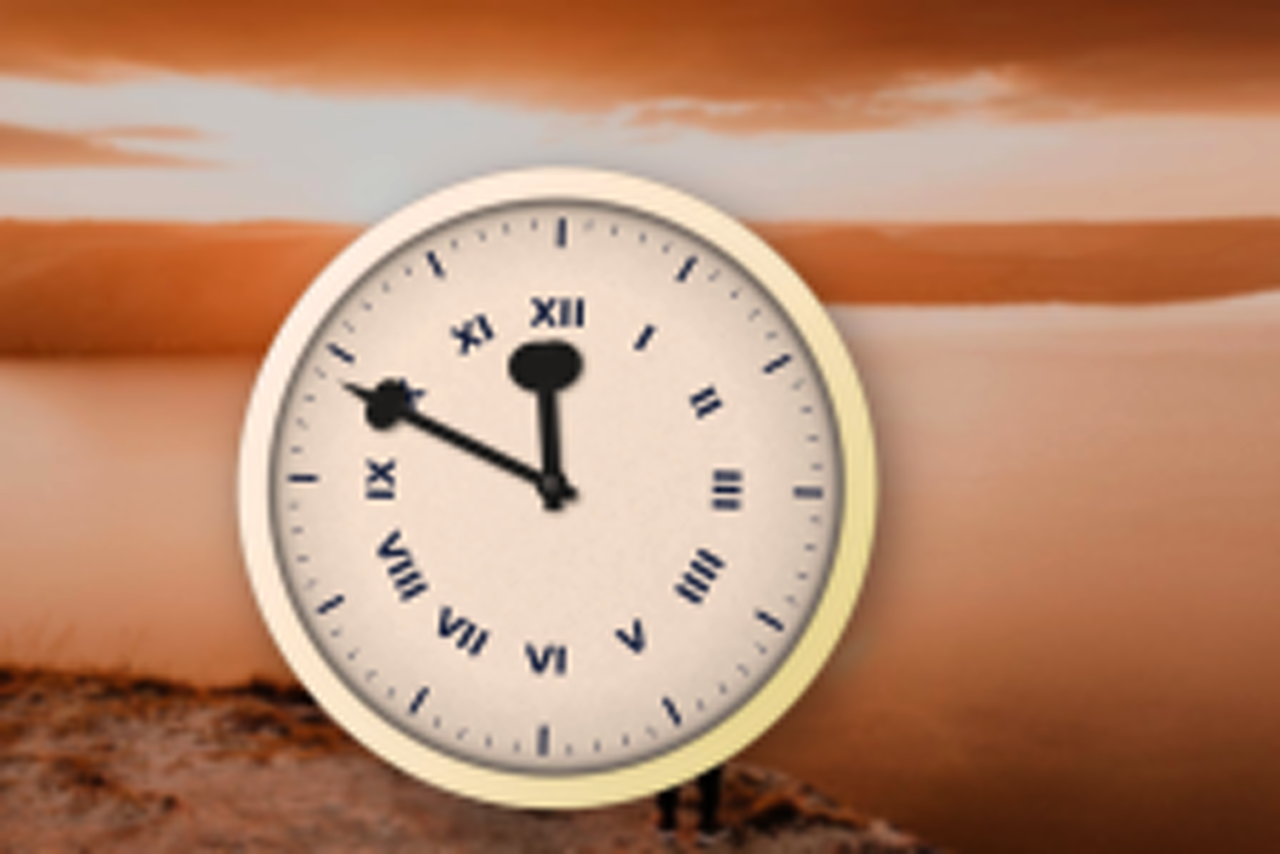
11:49
